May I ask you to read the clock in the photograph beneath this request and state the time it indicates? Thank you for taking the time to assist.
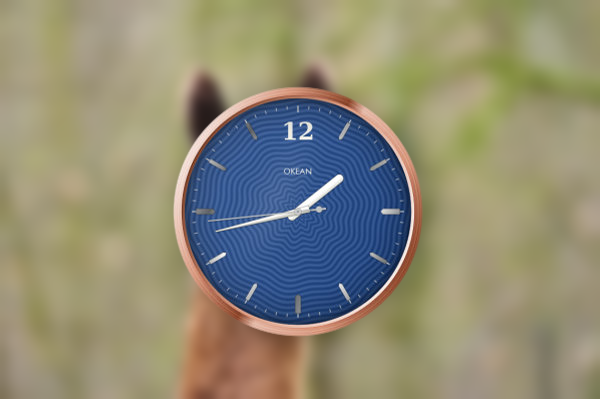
1:42:44
